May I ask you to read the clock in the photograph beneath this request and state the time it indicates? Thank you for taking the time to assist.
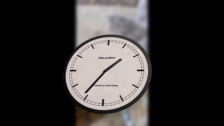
1:36
